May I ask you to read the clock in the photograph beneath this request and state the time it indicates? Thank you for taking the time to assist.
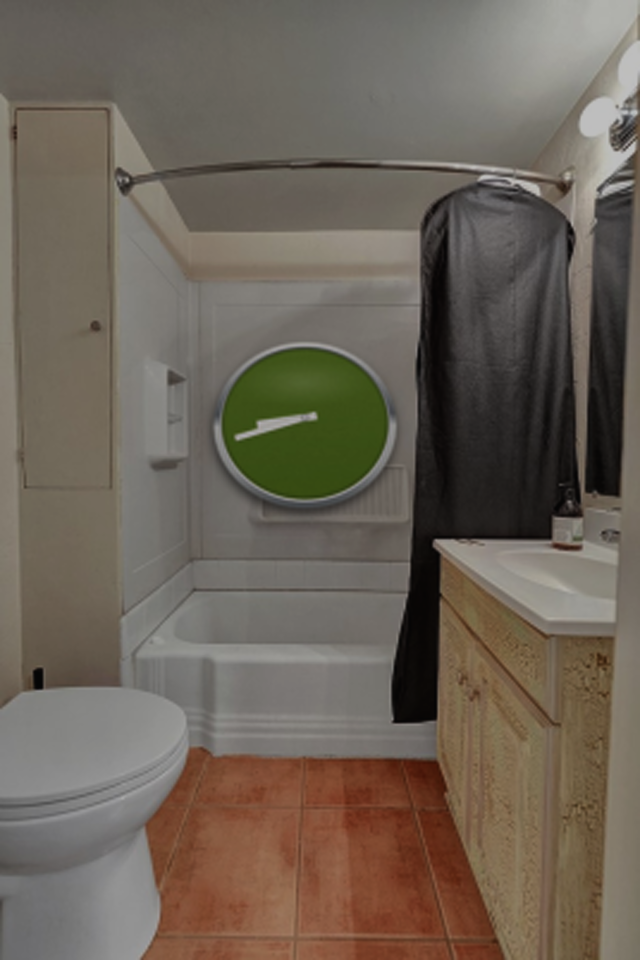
8:42
